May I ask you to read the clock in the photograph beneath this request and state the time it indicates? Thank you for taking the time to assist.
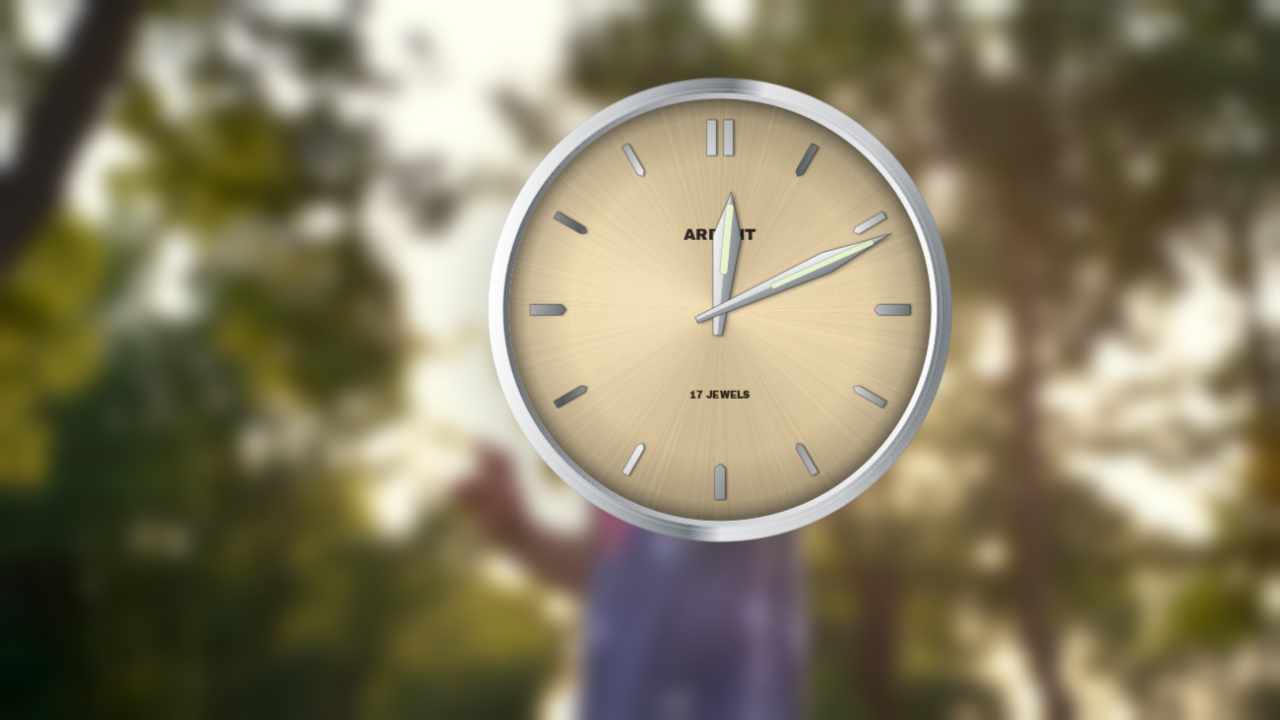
12:11
